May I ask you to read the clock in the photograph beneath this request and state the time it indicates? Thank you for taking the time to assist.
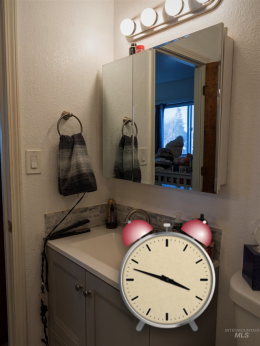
3:48
